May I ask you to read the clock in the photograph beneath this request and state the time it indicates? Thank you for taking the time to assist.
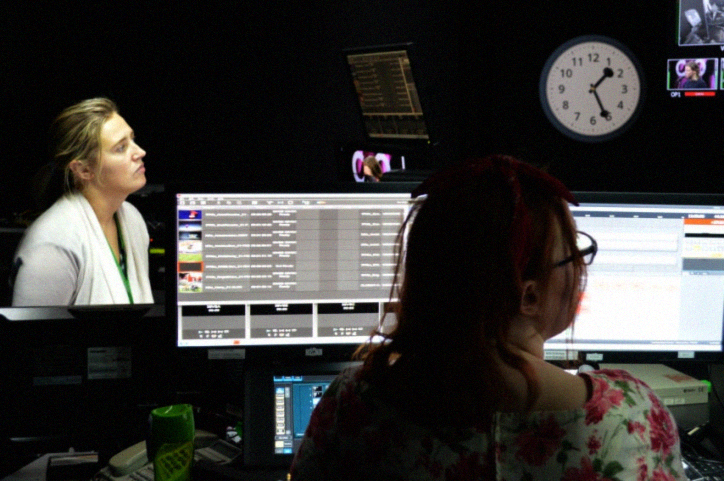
1:26
